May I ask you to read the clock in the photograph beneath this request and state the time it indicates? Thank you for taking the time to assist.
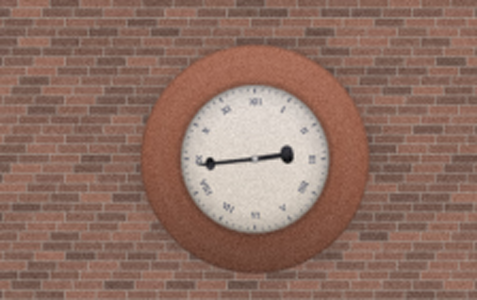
2:44
